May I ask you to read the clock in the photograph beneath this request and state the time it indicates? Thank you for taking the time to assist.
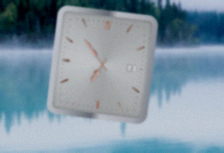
6:53
